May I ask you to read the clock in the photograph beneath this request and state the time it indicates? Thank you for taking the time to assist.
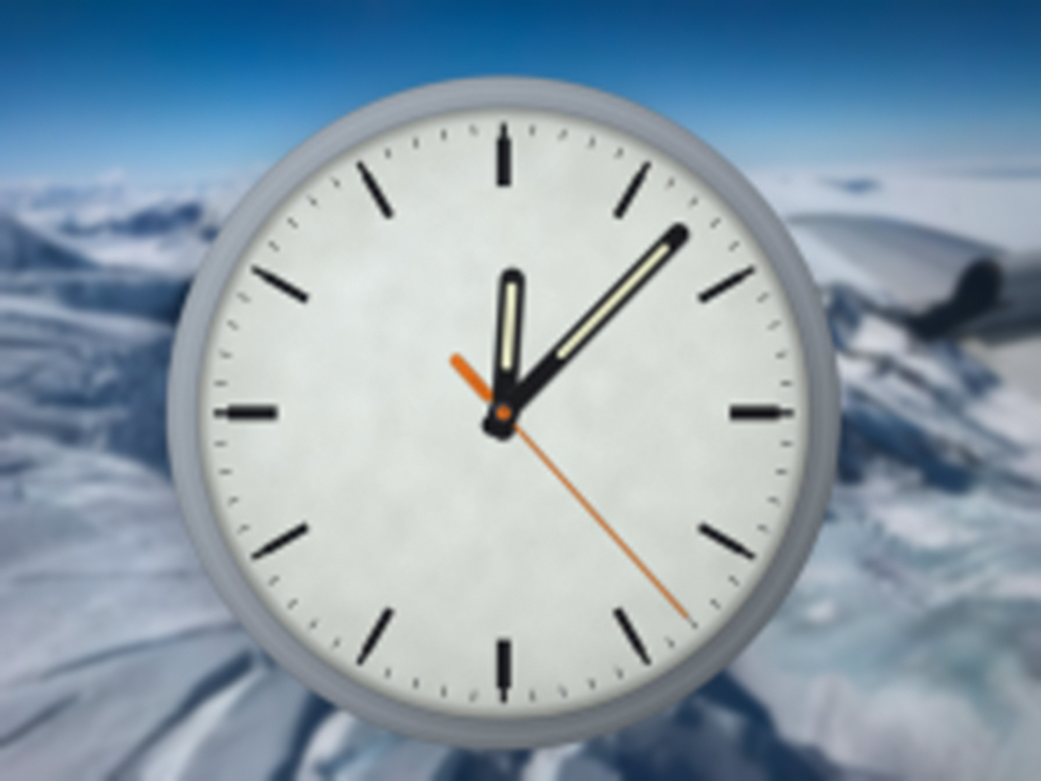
12:07:23
